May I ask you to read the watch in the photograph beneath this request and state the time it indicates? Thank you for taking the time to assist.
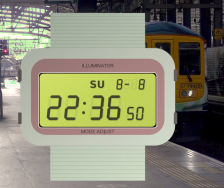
22:36:50
